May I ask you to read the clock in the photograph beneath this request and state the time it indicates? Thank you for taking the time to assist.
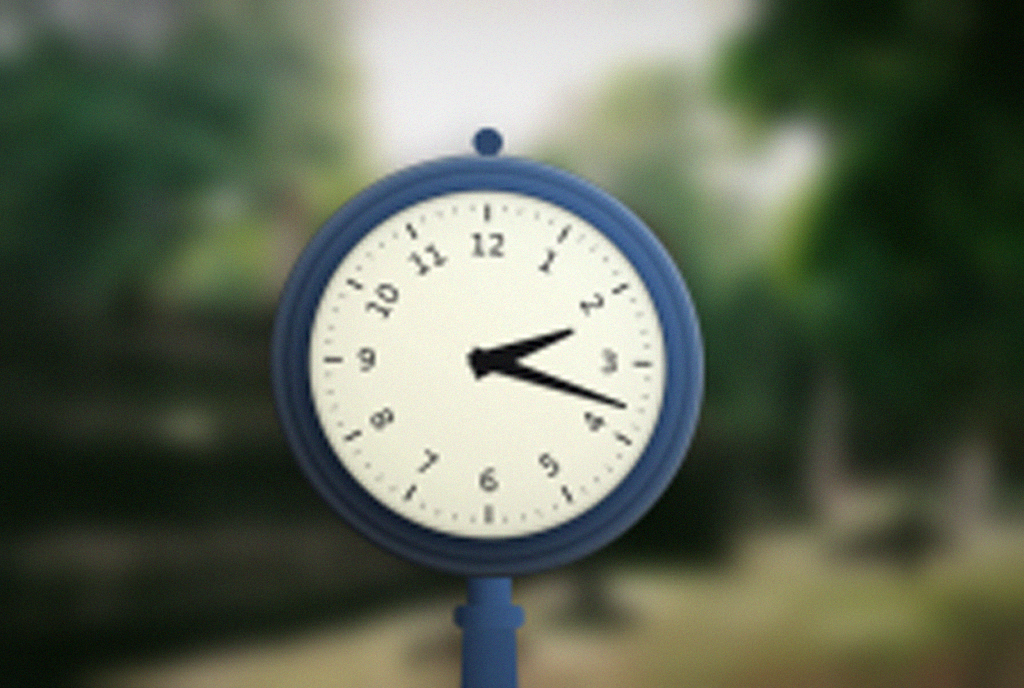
2:18
